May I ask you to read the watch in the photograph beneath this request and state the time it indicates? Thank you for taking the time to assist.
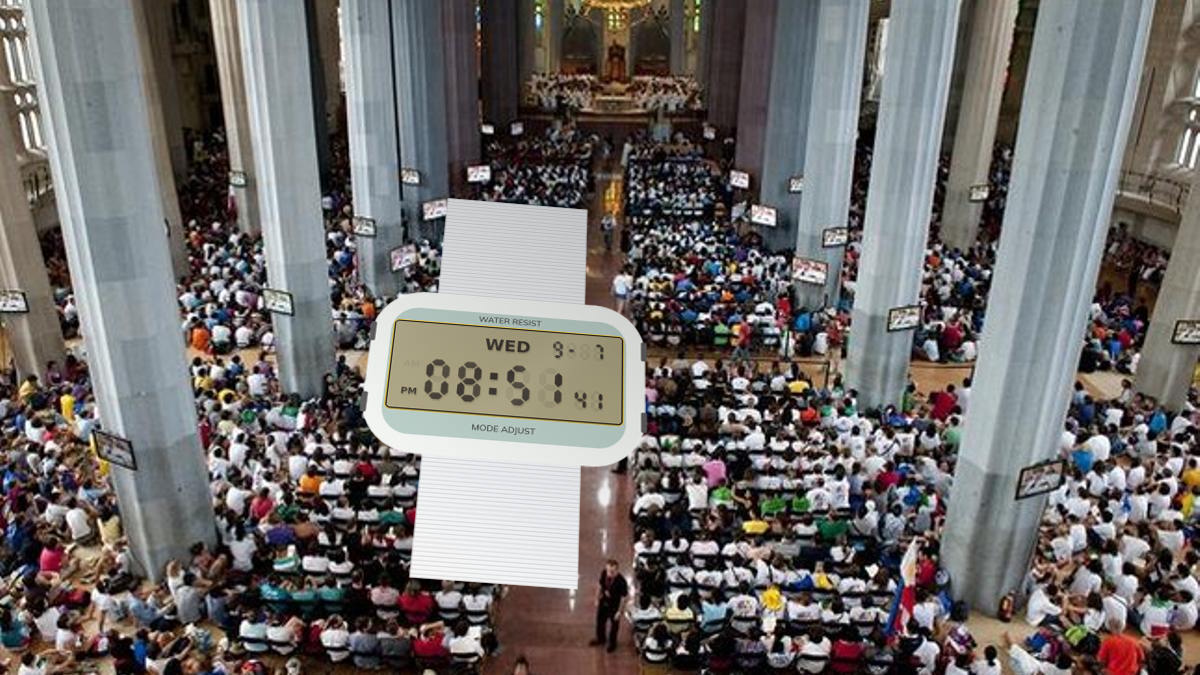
8:51:41
